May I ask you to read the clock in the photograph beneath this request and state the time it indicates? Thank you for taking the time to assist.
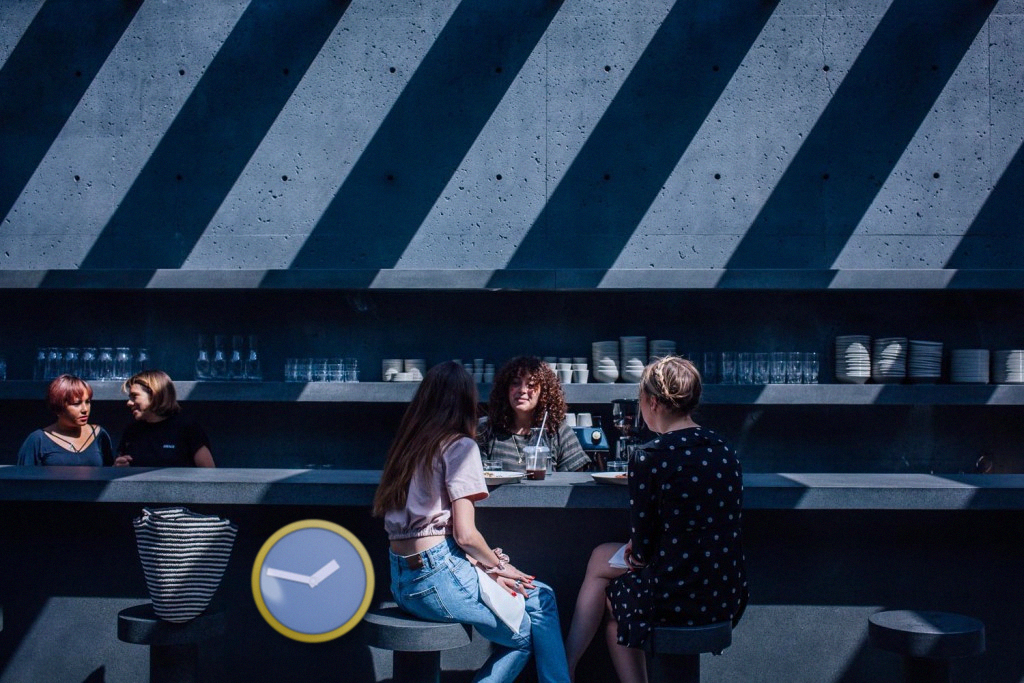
1:47
